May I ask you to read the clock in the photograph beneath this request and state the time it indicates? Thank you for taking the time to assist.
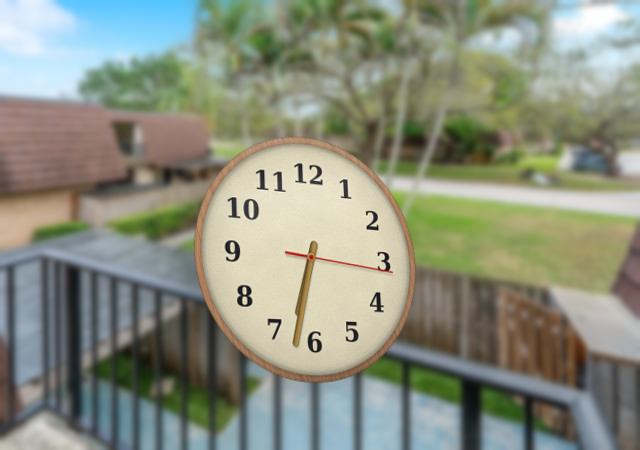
6:32:16
